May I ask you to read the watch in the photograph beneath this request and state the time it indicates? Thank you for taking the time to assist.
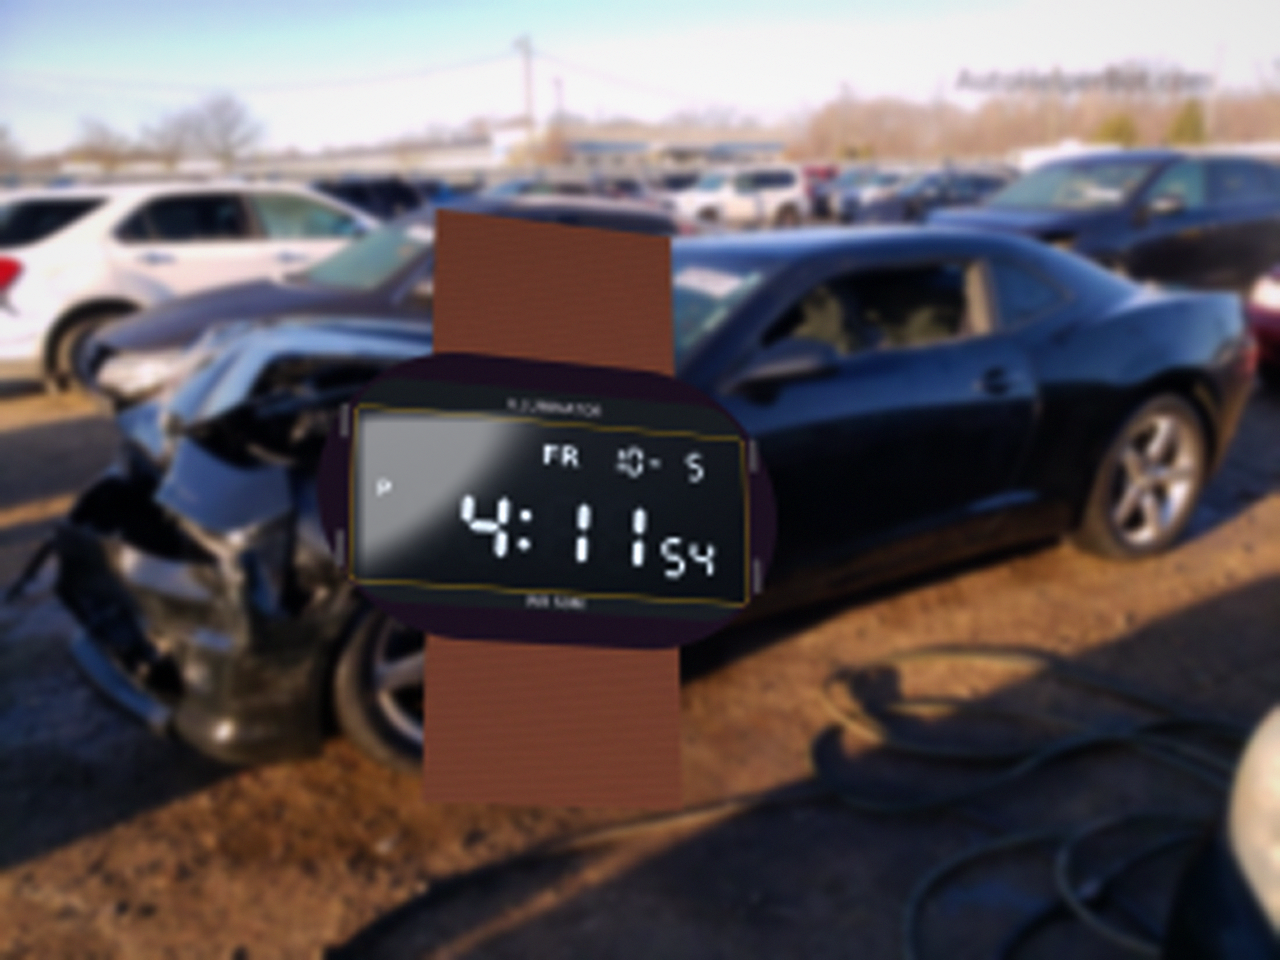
4:11:54
